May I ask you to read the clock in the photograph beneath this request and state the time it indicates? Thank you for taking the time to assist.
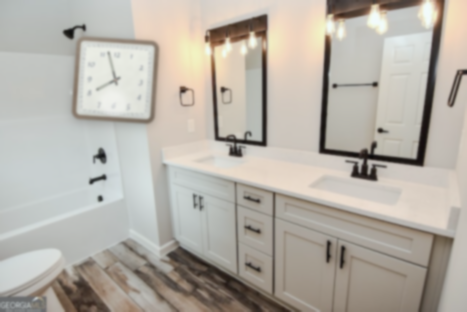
7:57
